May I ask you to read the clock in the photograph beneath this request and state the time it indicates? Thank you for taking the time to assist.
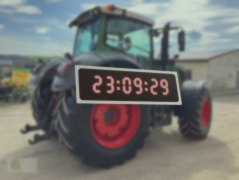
23:09:29
